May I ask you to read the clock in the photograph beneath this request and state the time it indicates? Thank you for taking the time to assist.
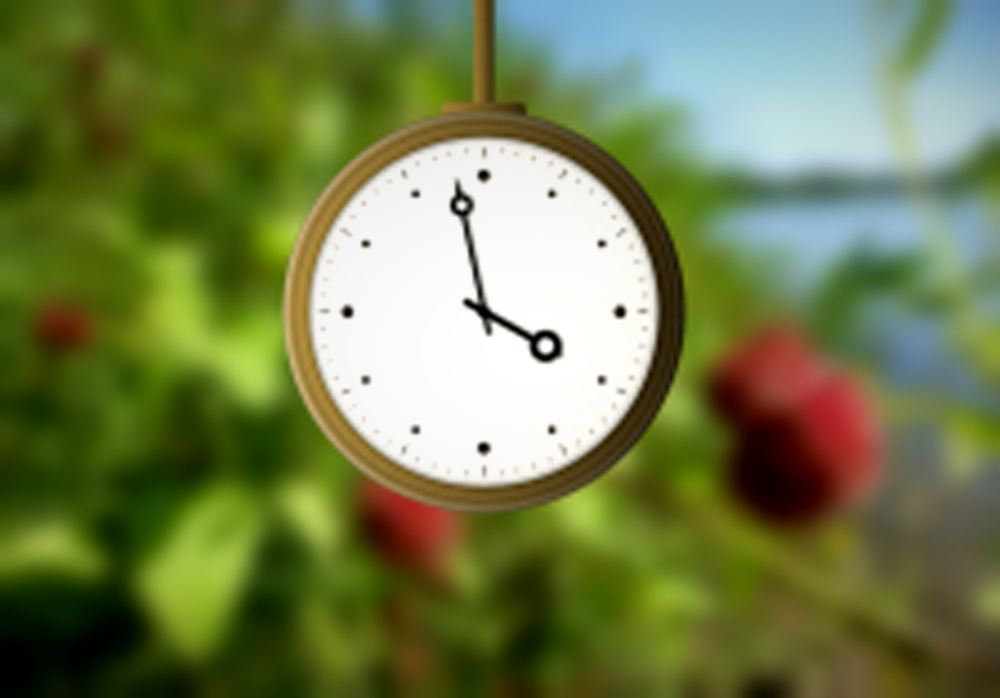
3:58
